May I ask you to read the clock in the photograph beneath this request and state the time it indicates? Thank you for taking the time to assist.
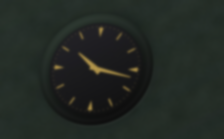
10:17
